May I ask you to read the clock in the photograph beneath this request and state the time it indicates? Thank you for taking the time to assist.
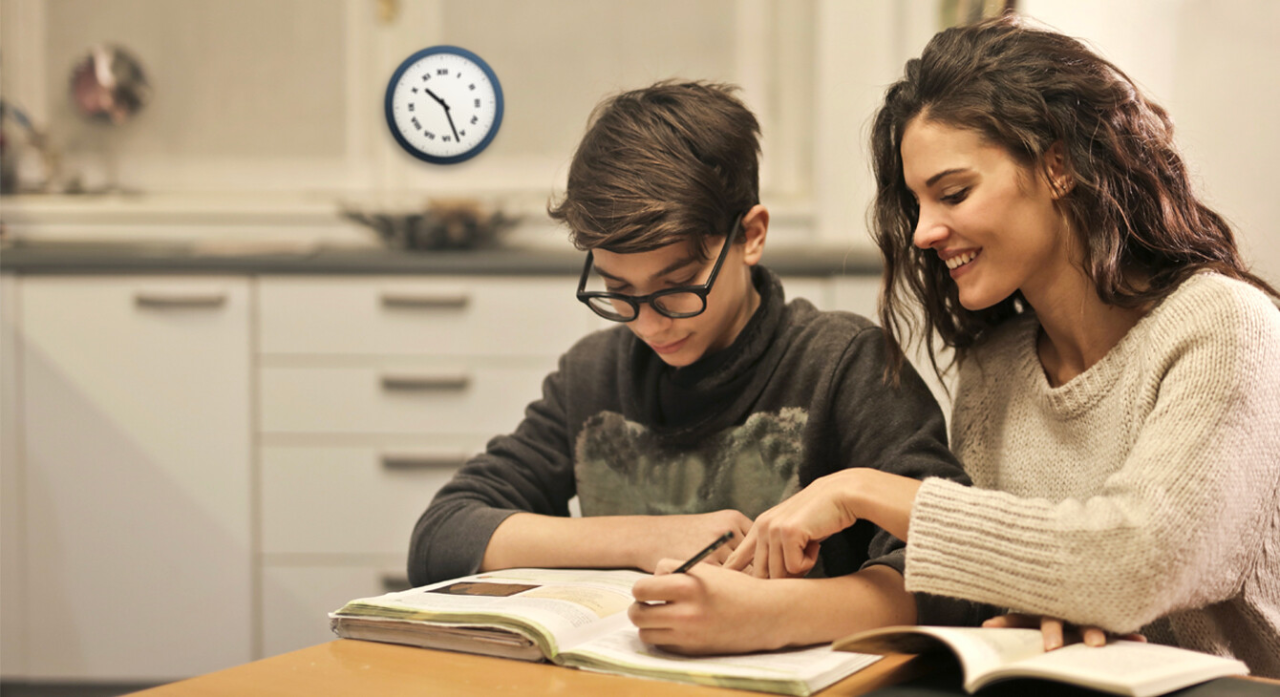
10:27
